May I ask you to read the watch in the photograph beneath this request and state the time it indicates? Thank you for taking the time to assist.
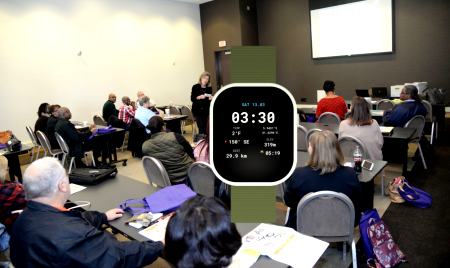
3:30
